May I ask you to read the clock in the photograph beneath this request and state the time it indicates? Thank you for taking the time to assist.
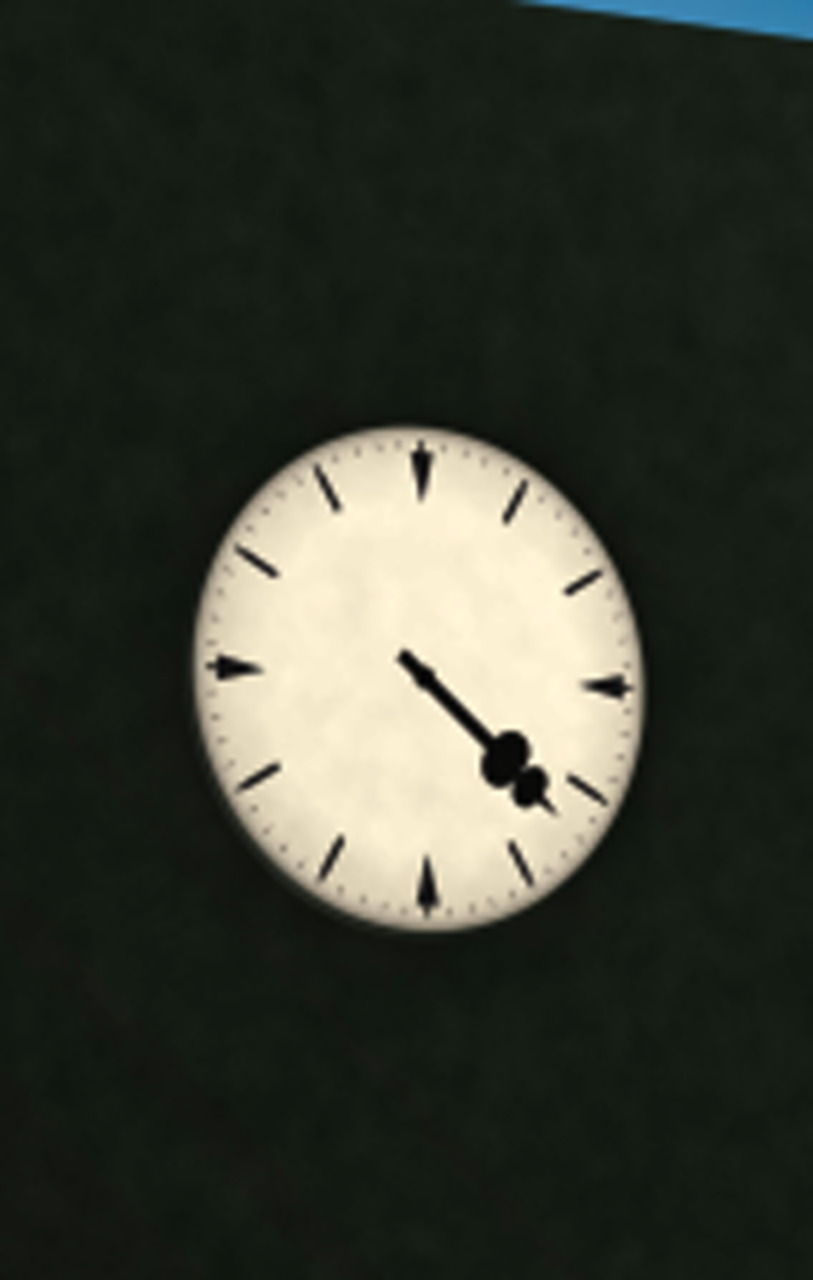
4:22
